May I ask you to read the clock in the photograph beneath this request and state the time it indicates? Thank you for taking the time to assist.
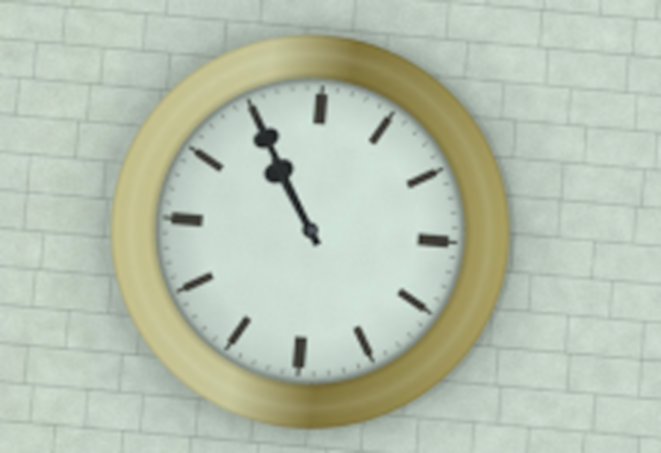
10:55
